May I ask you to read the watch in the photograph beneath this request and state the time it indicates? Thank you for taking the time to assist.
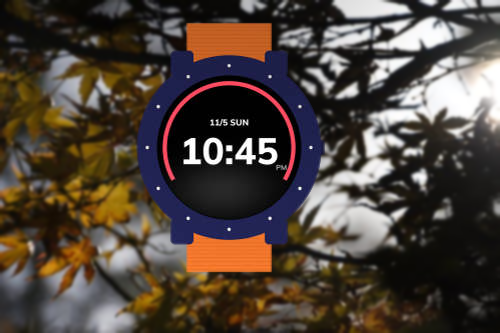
10:45
